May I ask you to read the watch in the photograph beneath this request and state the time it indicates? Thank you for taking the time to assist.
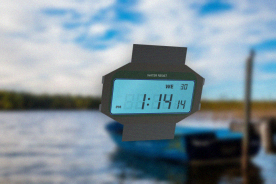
1:14:14
